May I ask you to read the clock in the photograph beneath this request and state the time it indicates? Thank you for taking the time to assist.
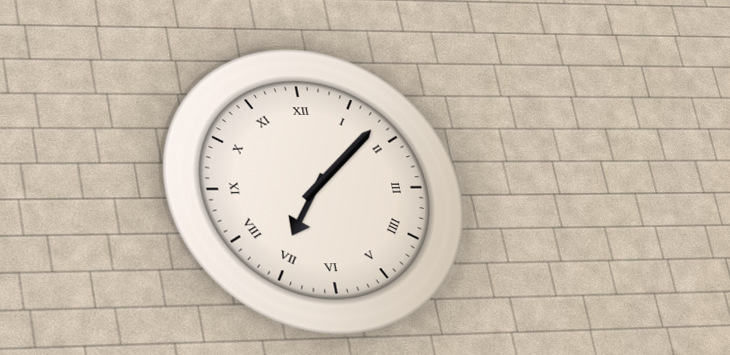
7:08
